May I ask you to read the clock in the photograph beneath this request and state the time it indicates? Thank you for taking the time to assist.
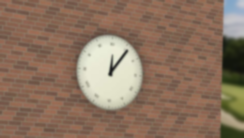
12:06
